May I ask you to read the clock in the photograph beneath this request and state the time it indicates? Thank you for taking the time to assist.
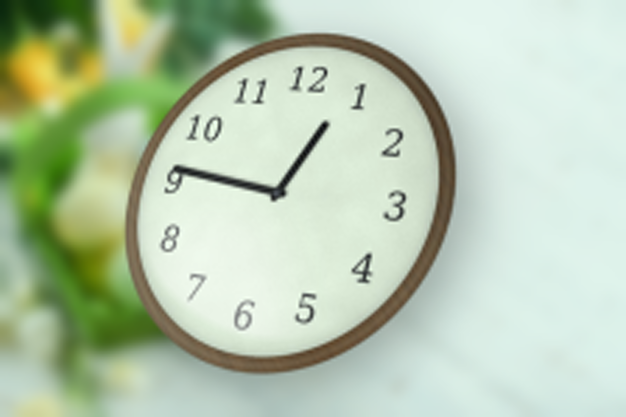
12:46
